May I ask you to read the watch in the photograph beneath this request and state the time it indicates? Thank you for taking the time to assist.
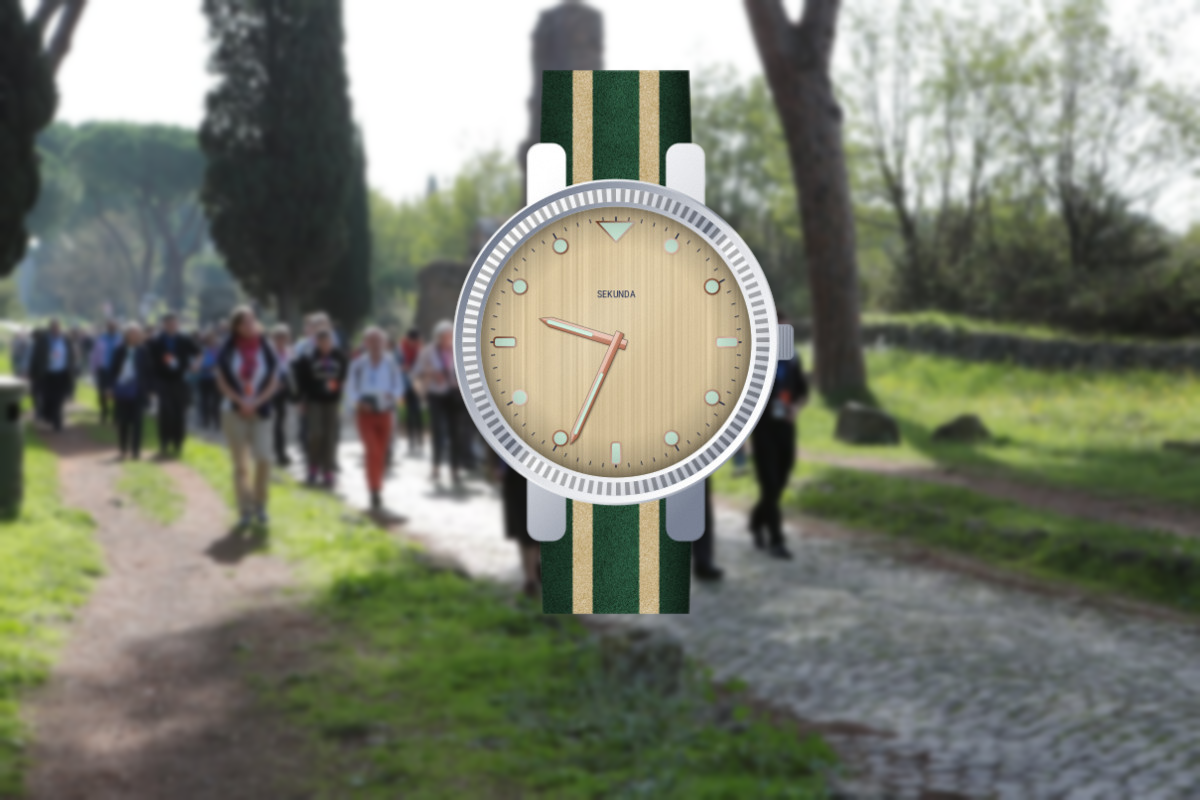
9:34
